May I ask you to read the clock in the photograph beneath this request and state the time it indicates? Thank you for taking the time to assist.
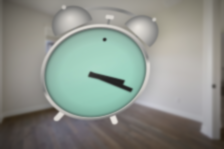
3:18
